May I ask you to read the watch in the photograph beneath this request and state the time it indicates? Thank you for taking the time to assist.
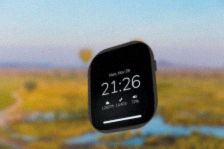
21:26
